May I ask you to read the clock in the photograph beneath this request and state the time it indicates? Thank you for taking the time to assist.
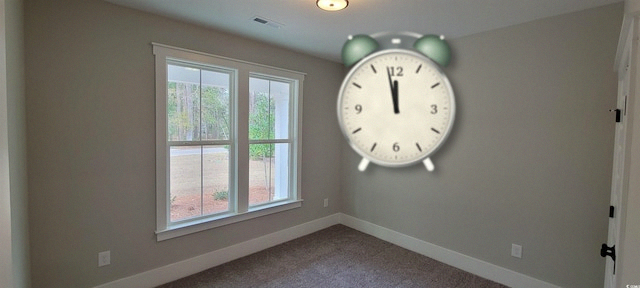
11:58
